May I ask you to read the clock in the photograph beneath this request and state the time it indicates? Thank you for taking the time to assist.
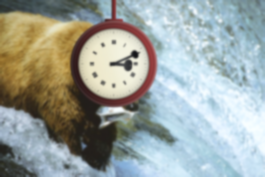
3:11
